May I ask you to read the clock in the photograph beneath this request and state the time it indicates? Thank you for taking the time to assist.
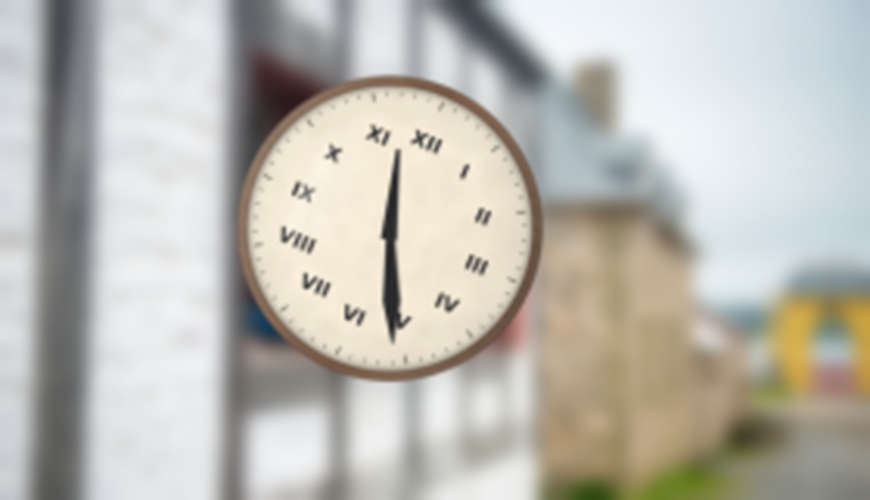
11:26
